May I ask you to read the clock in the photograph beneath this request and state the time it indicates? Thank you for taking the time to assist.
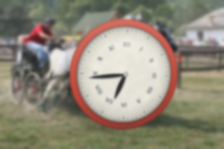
6:44
